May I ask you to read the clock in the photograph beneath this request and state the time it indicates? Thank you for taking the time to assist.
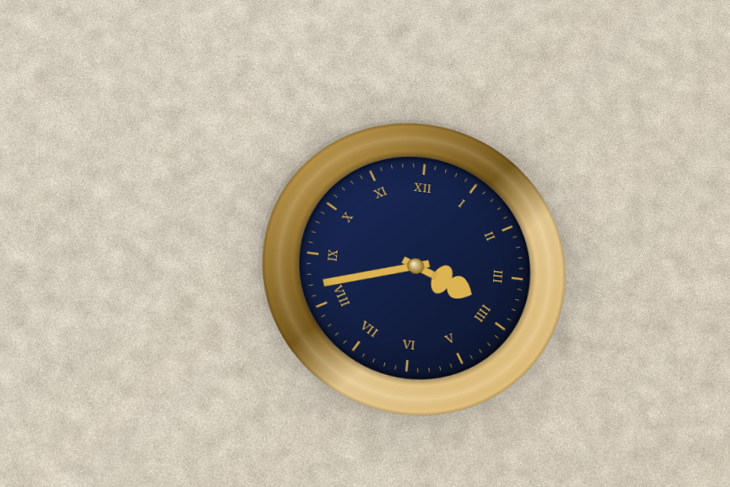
3:42
